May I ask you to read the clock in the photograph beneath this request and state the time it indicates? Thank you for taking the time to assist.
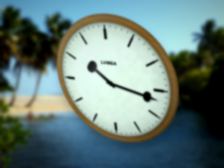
10:17
